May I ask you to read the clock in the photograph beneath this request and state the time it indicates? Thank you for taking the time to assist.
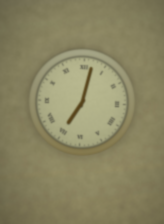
7:02
